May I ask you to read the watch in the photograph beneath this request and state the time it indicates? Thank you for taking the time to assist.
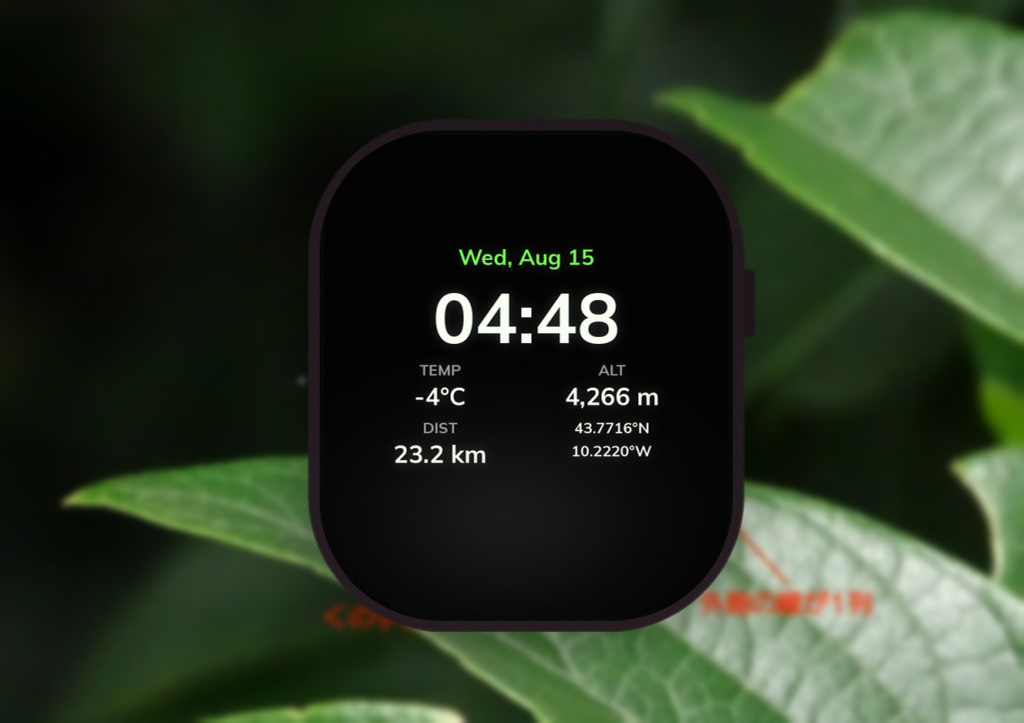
4:48
